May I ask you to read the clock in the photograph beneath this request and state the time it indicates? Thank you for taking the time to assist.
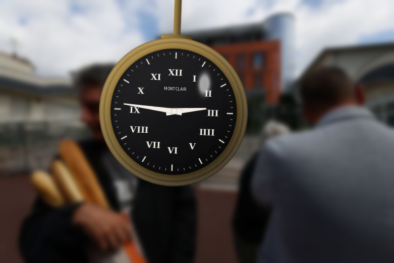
2:46
